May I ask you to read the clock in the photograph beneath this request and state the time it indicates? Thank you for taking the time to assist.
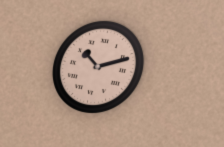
10:11
